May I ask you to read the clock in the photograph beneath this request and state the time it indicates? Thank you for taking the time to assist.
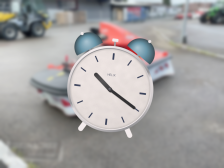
10:20
